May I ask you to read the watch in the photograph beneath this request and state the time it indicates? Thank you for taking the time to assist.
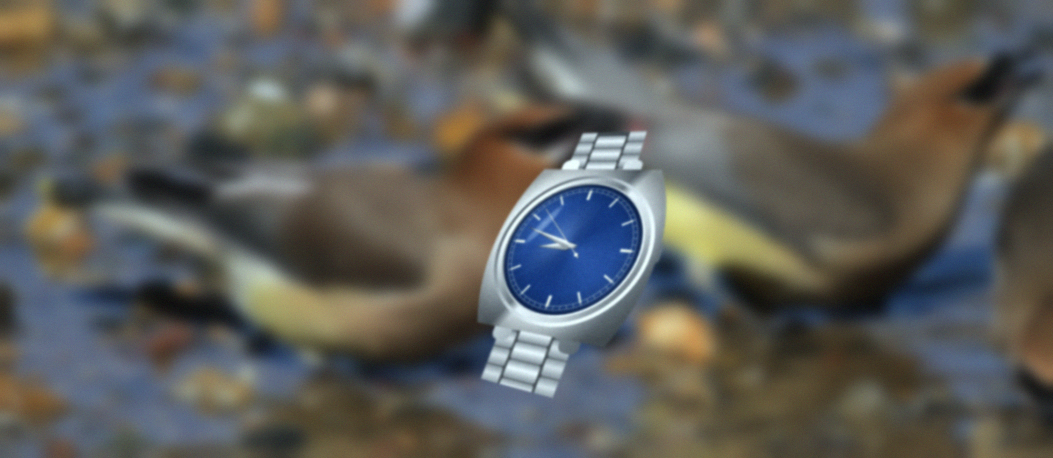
8:47:52
